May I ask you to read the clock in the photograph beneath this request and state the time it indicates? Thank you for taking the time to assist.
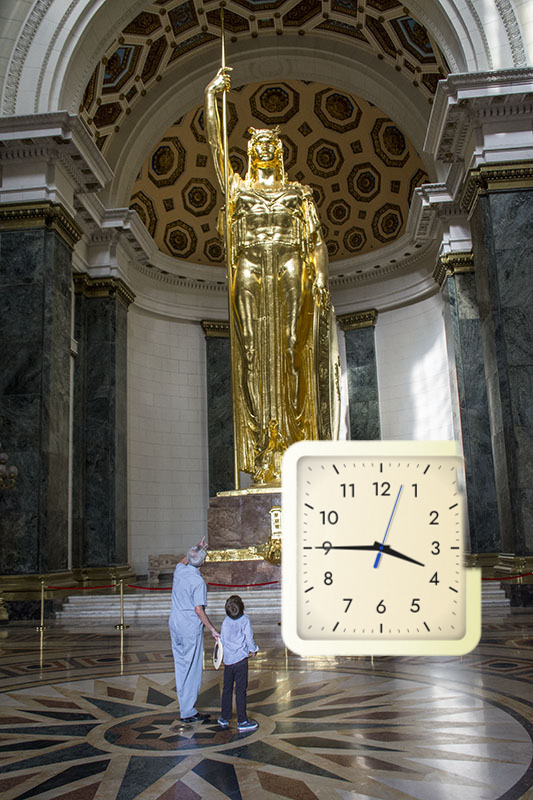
3:45:03
